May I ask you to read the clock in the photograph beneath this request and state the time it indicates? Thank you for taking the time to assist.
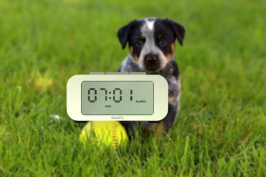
7:01
